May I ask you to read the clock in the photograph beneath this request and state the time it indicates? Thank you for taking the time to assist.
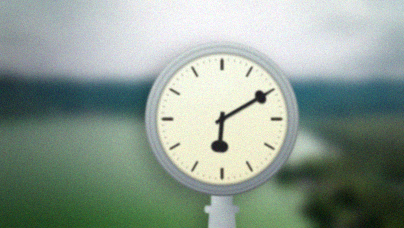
6:10
